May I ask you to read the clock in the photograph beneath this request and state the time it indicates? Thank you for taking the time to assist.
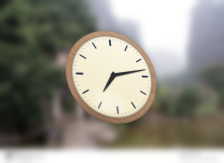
7:13
